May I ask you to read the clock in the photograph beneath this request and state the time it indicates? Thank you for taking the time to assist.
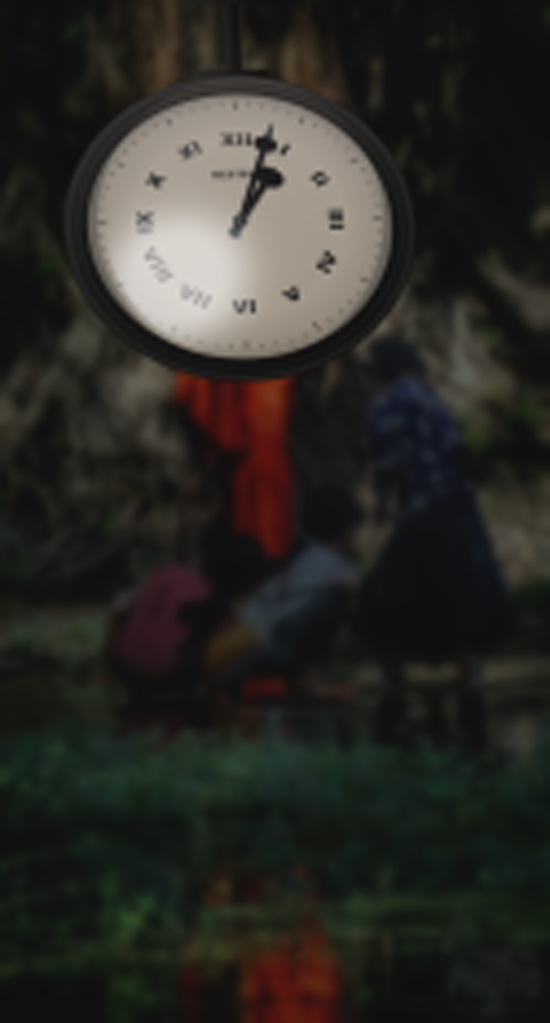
1:03
